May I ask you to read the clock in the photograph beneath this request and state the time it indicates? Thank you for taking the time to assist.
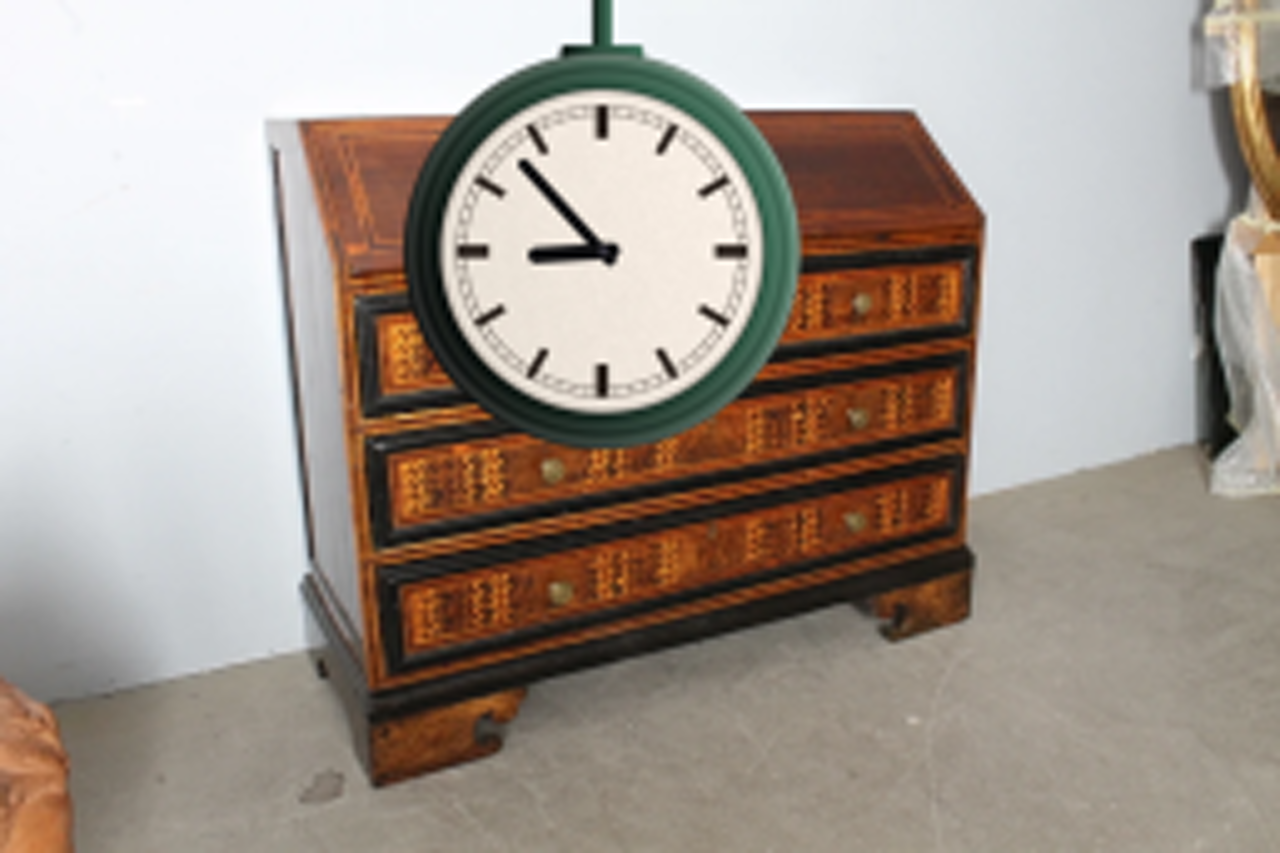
8:53
